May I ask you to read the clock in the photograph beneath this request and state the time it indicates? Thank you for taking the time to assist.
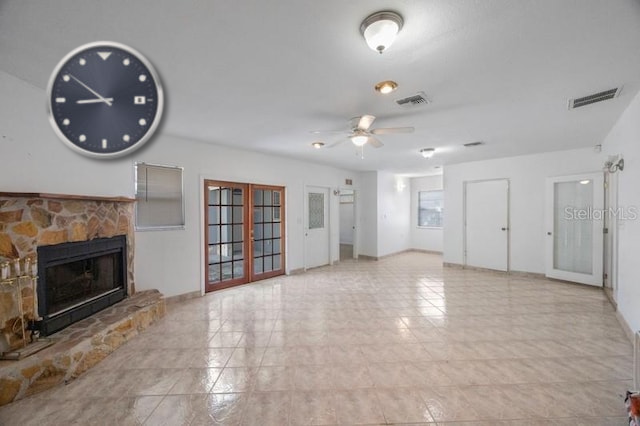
8:51
